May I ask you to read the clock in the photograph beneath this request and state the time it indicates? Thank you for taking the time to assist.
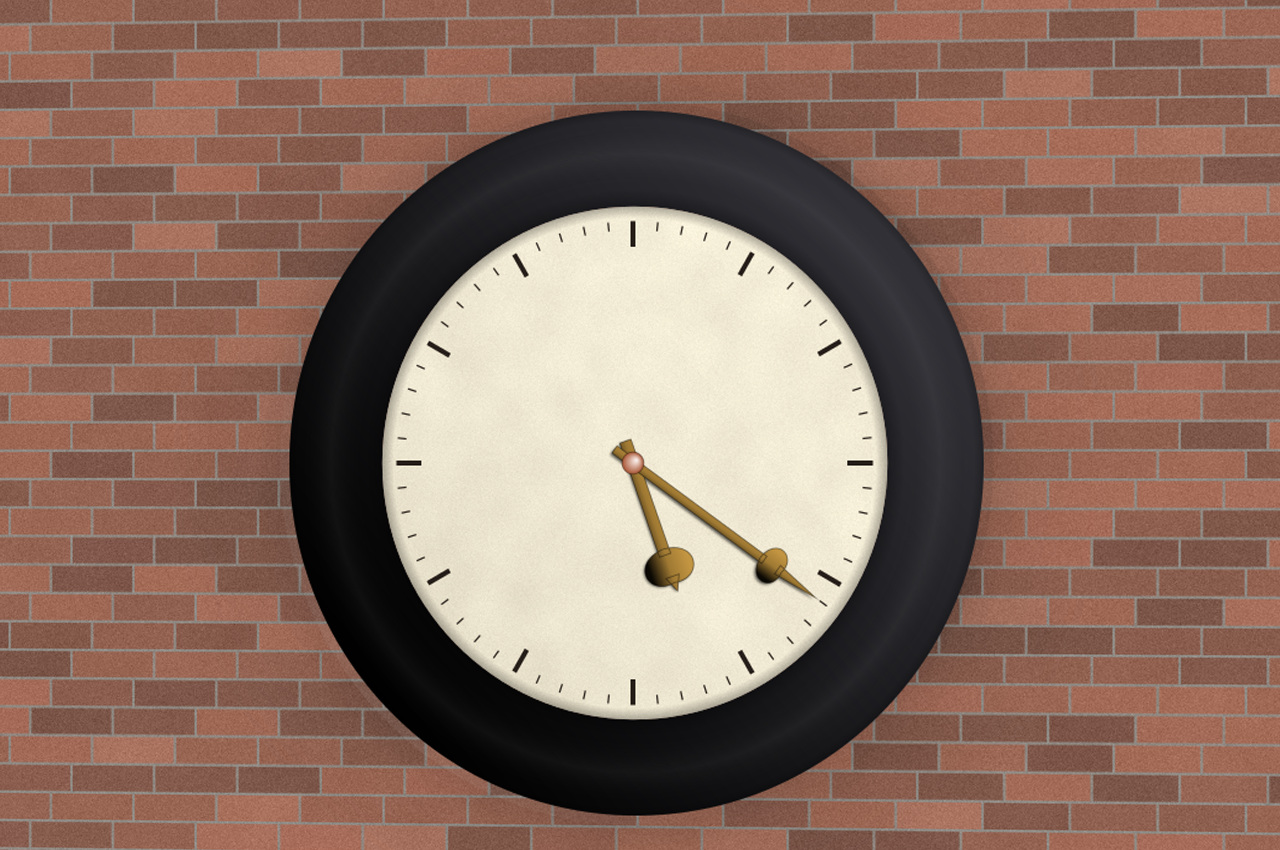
5:21
